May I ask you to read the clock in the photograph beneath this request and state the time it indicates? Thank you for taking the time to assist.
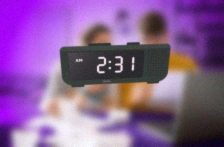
2:31
